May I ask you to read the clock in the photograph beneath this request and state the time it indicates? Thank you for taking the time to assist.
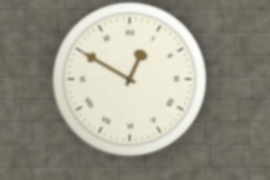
12:50
